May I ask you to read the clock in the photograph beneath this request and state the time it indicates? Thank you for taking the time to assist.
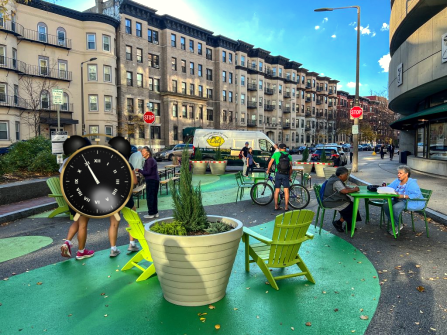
10:55
